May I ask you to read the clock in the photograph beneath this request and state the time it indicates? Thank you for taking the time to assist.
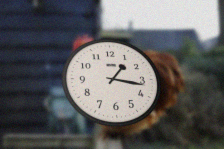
1:17
